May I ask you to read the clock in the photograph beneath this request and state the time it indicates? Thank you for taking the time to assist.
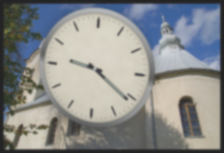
9:21
